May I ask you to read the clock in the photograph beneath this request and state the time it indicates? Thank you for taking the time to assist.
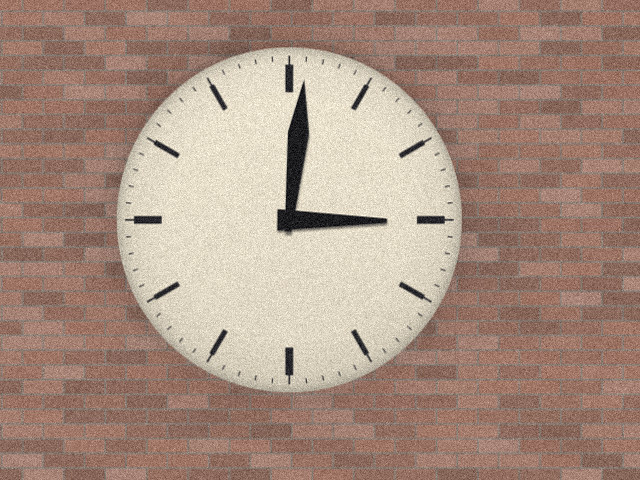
3:01
